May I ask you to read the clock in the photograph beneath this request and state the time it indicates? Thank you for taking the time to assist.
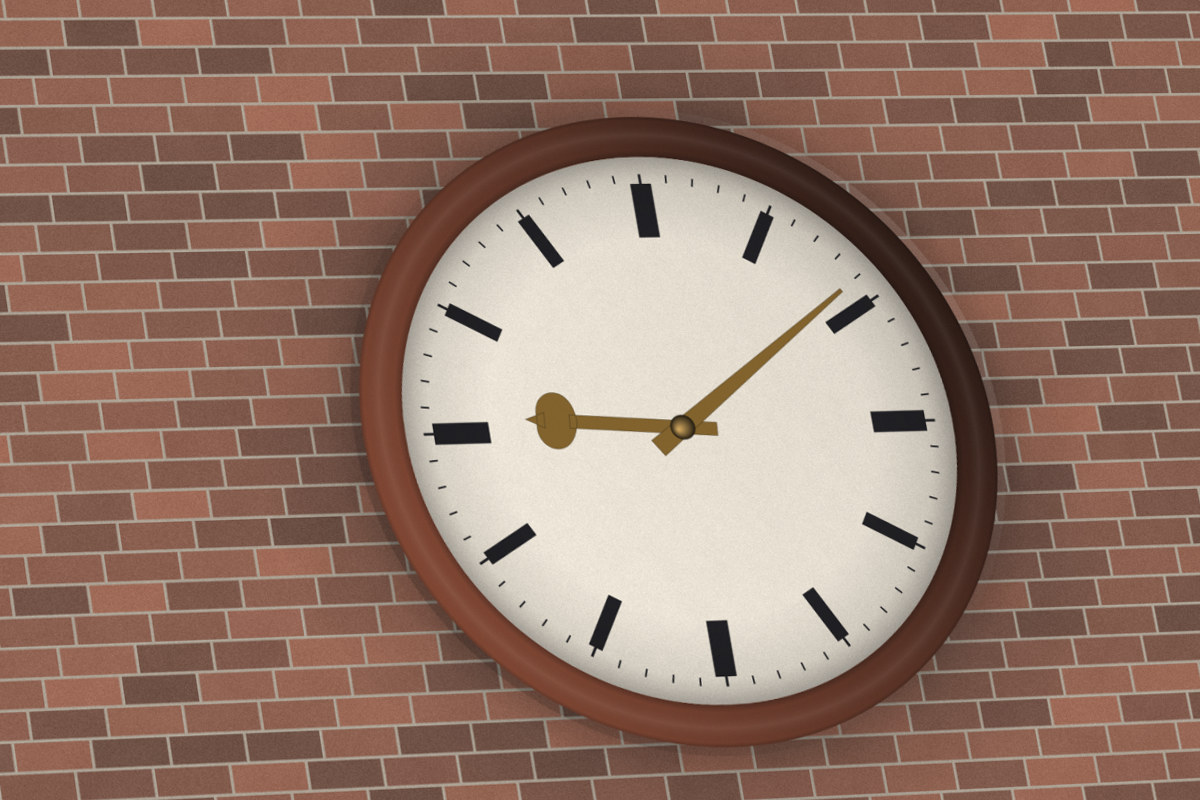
9:09
